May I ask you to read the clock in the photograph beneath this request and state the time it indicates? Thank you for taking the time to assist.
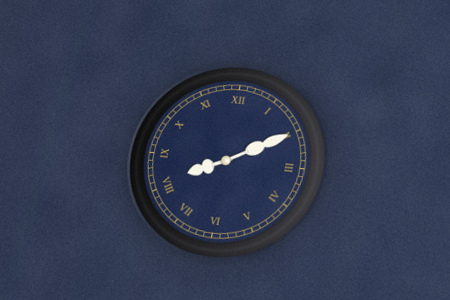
8:10
